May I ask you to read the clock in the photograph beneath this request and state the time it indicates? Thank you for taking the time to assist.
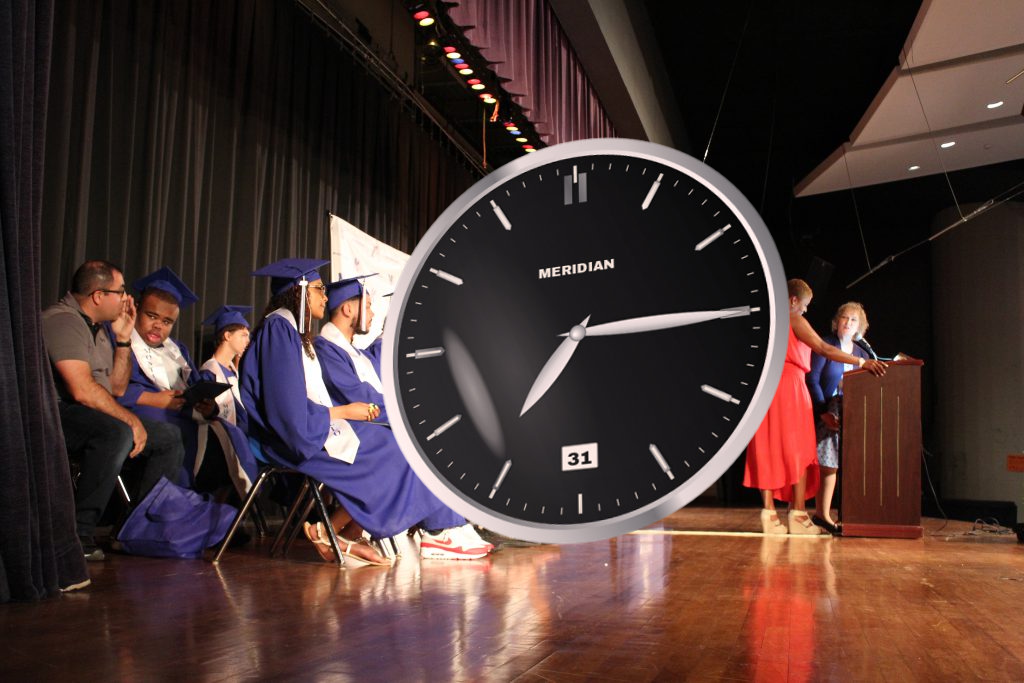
7:15
